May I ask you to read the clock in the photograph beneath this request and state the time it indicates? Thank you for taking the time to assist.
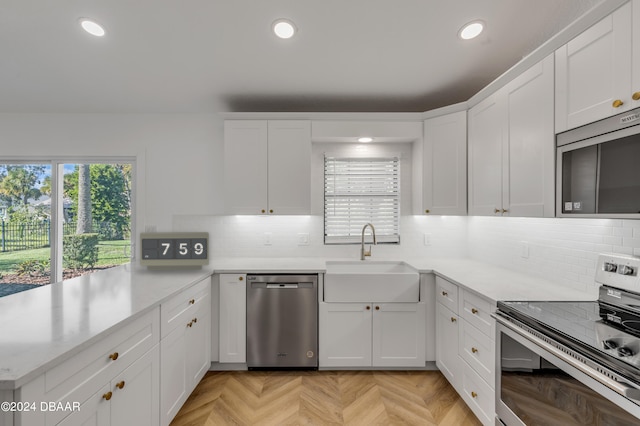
7:59
